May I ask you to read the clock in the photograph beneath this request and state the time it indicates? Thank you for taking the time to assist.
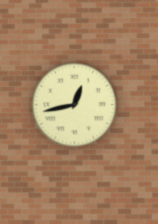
12:43
